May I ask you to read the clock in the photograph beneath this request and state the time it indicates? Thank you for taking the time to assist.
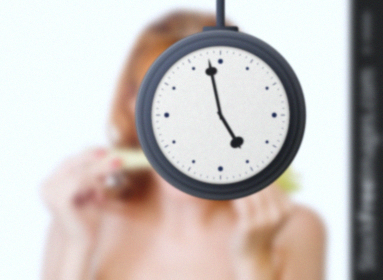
4:58
